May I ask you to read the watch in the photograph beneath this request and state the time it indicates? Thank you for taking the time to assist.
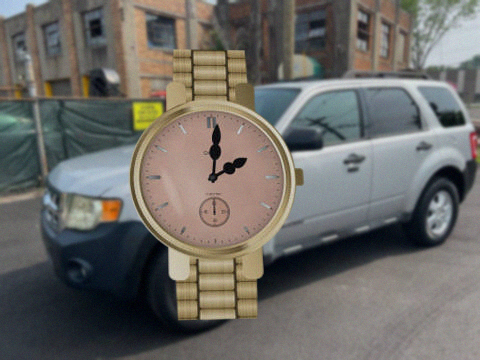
2:01
